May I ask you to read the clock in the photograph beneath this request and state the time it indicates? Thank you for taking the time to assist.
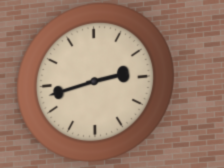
2:43
